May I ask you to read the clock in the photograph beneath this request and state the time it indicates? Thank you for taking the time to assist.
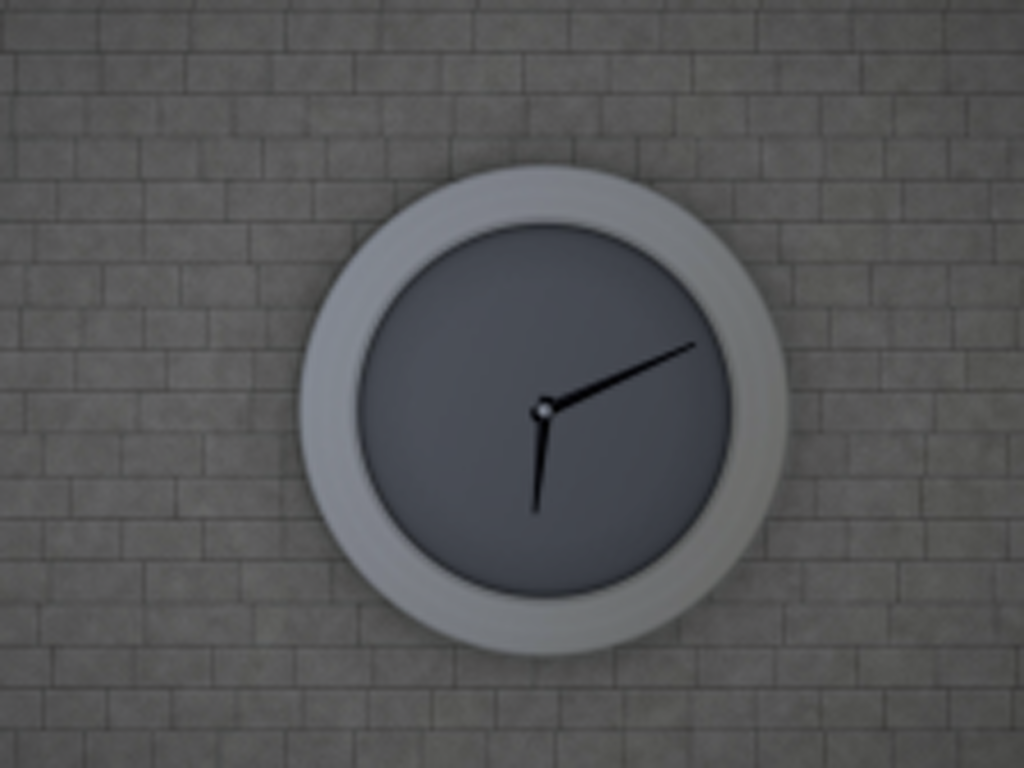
6:11
